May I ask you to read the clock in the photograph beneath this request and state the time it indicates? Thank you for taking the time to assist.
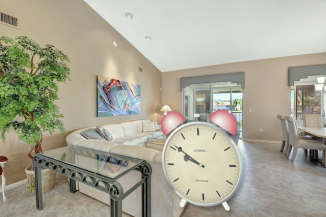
9:51
